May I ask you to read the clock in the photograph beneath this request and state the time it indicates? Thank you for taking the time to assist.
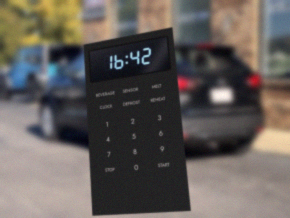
16:42
